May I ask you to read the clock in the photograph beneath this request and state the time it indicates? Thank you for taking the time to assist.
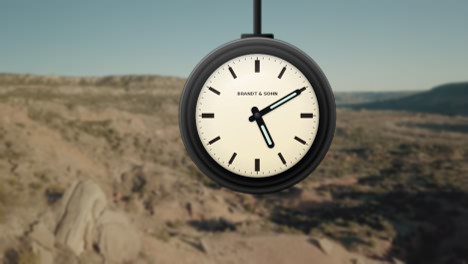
5:10
